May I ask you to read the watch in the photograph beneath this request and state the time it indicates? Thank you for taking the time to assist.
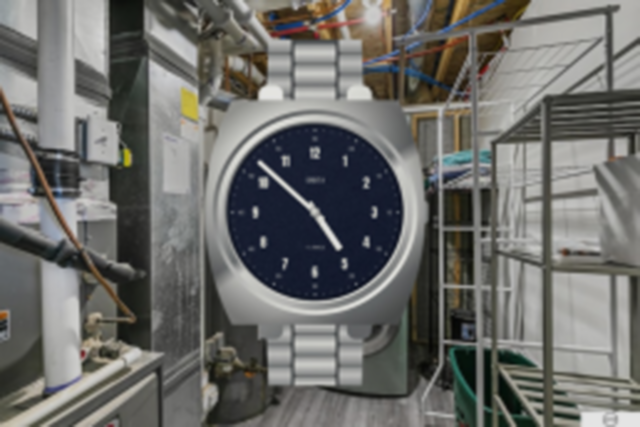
4:52
